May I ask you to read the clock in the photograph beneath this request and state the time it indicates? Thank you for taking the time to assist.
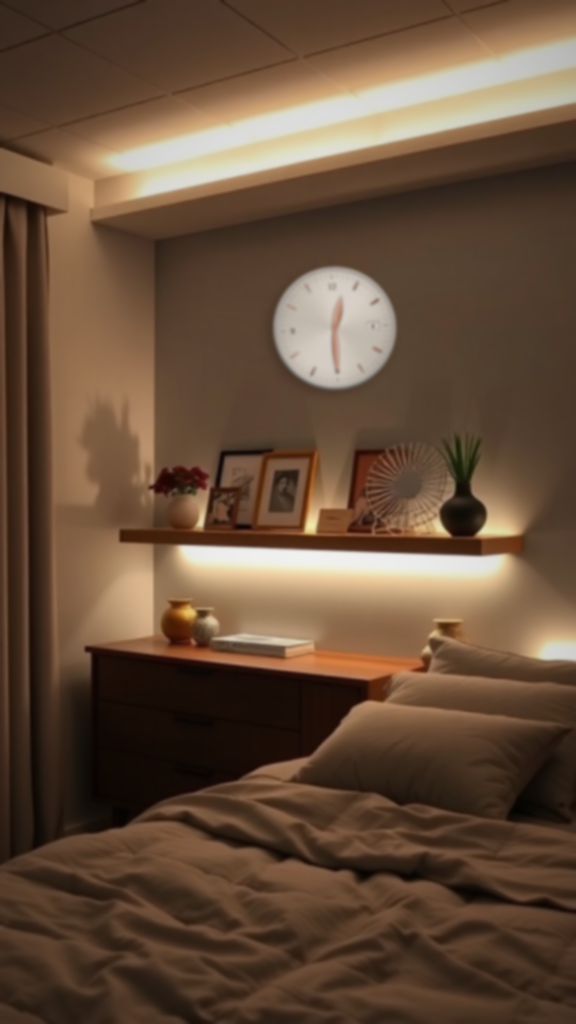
12:30
